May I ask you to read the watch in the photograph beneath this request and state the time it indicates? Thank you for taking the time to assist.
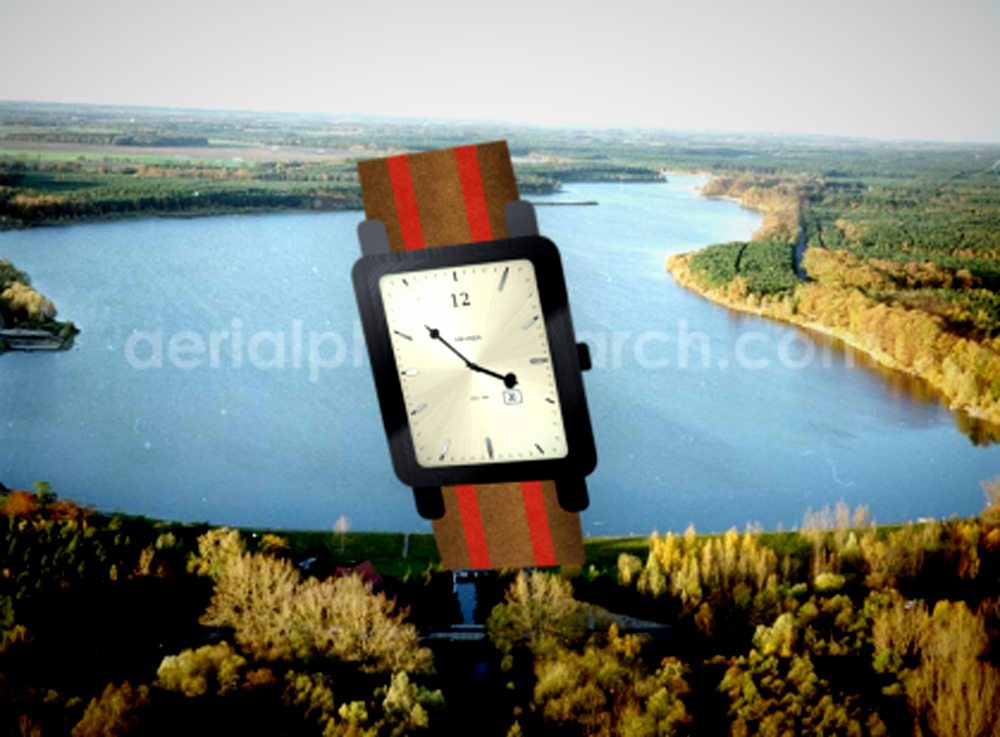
3:53
